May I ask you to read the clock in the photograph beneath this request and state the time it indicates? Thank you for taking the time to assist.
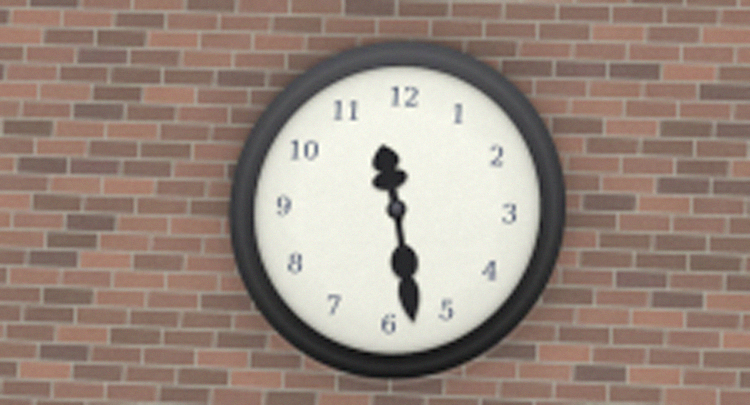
11:28
